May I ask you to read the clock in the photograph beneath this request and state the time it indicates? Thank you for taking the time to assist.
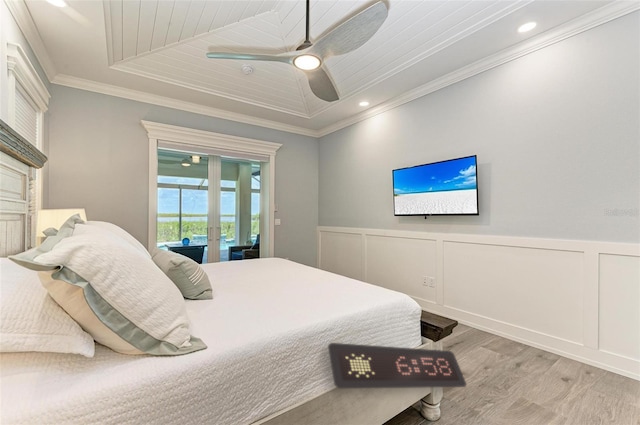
6:58
